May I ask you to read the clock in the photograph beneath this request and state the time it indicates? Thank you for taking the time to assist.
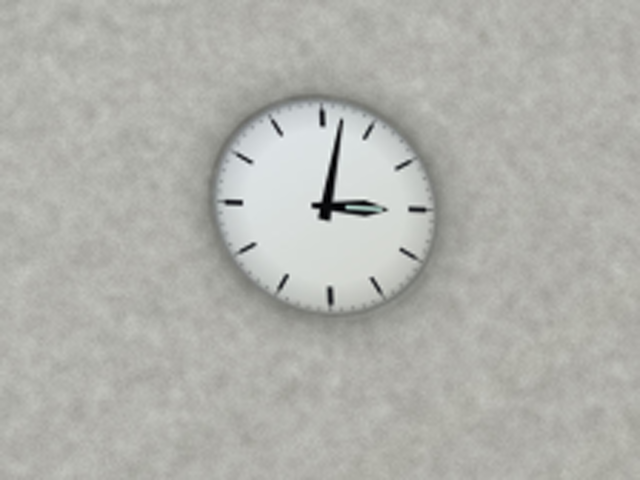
3:02
